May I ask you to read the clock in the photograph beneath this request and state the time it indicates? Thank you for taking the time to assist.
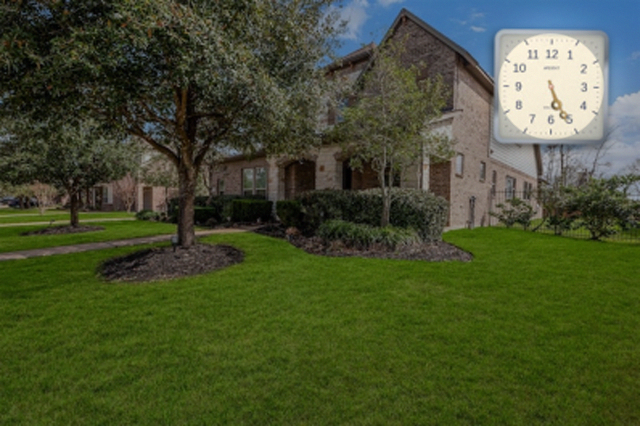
5:26
